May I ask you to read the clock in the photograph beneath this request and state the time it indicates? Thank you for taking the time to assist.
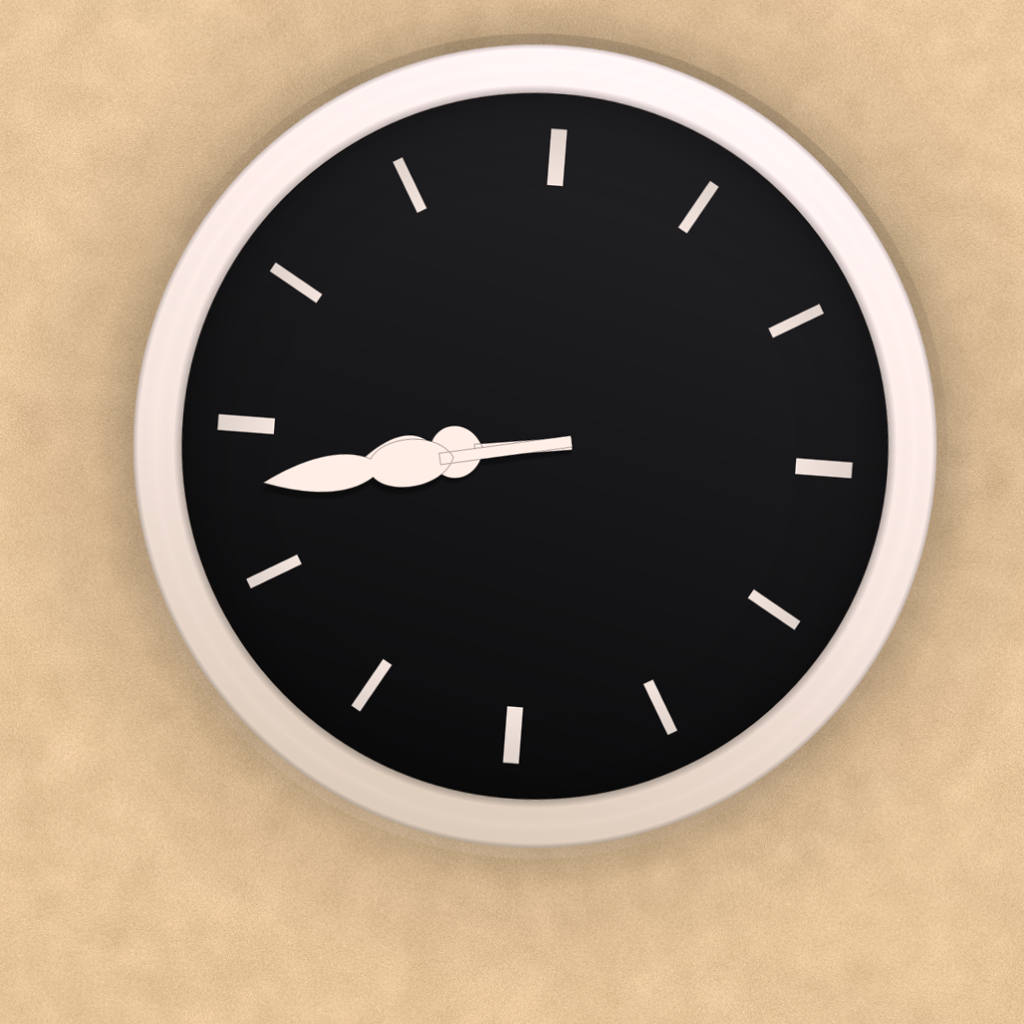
8:43
